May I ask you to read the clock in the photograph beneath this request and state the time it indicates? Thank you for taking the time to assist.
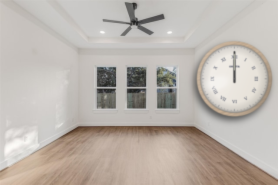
12:00
